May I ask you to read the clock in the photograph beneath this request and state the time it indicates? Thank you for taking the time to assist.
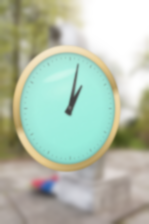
1:02
